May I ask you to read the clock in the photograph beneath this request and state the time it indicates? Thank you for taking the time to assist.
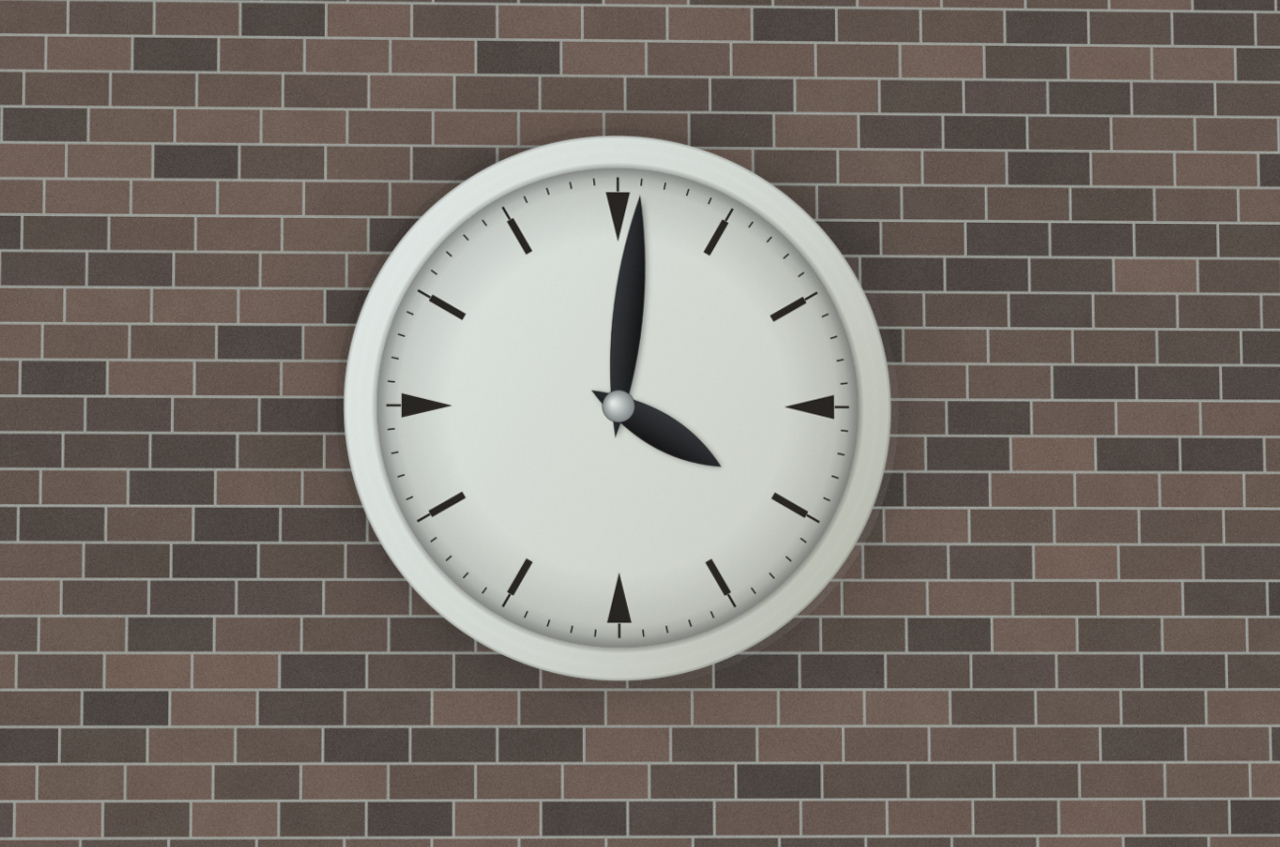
4:01
